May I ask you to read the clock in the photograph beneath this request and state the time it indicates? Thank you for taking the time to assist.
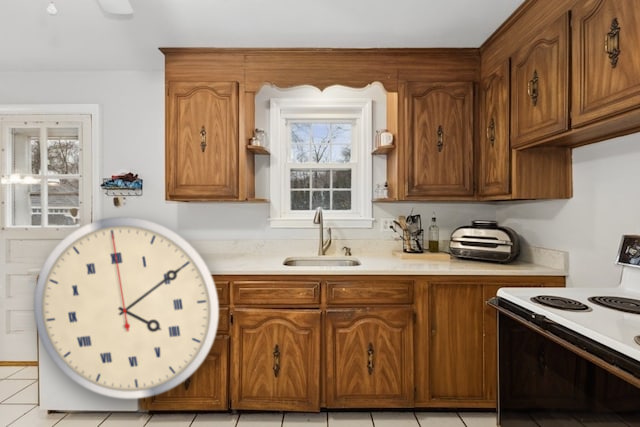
4:10:00
